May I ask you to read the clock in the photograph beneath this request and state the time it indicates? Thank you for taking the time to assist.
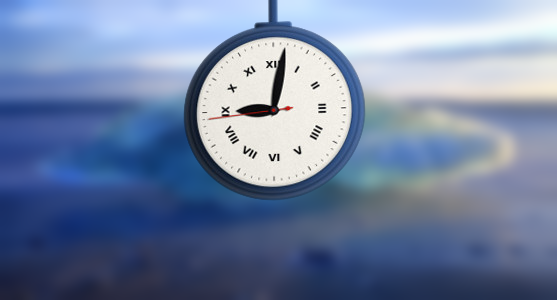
9:01:44
